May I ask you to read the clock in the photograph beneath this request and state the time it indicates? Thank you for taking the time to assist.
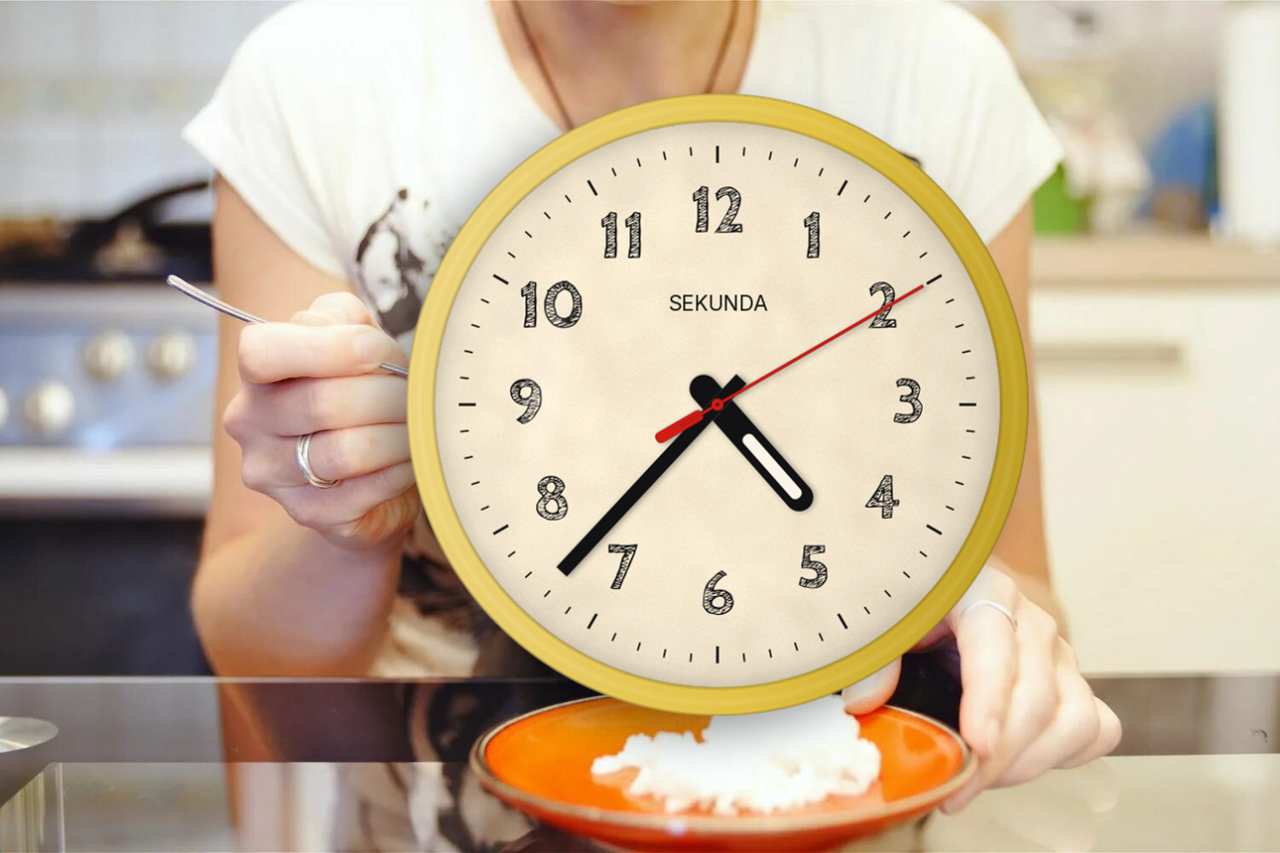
4:37:10
